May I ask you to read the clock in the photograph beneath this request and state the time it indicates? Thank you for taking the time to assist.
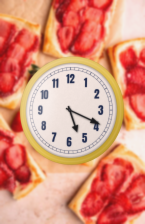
5:19
